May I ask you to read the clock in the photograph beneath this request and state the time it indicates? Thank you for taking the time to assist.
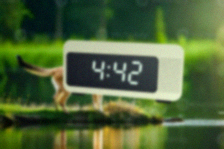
4:42
